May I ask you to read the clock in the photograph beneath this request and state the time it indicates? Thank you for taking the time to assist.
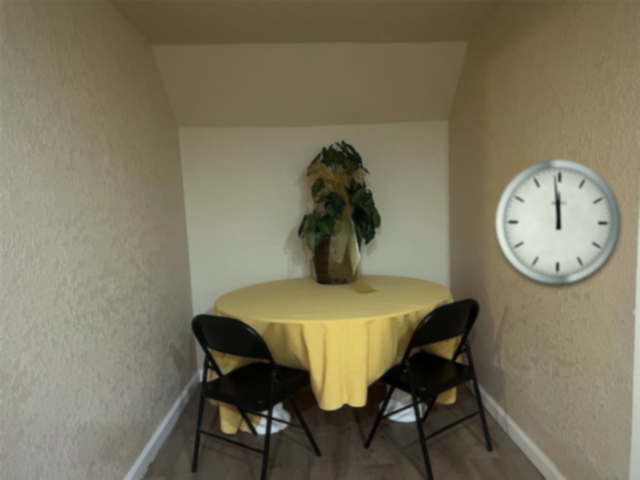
11:59
